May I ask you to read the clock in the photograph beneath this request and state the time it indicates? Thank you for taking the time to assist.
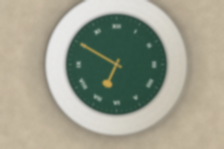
6:50
